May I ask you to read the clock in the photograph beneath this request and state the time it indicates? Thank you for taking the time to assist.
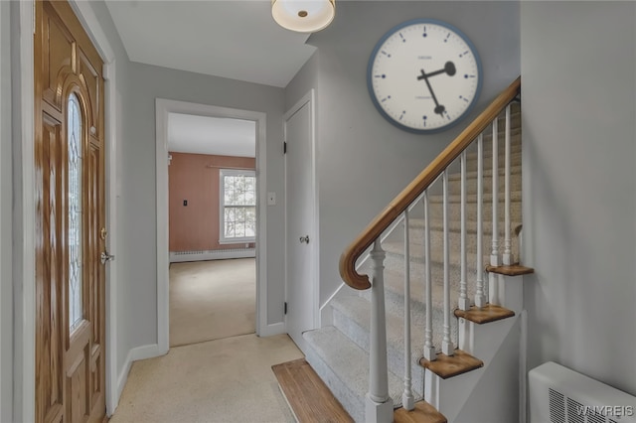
2:26
